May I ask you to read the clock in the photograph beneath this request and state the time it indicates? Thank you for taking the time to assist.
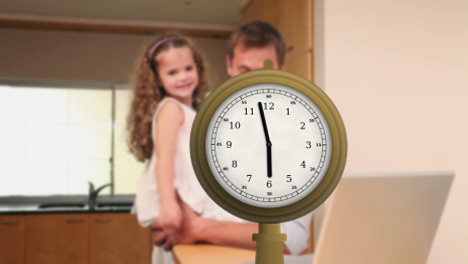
5:58
